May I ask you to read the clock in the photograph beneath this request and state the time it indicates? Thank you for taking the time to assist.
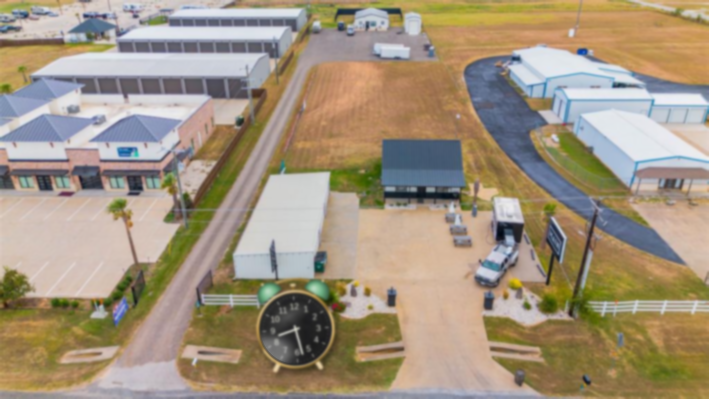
8:28
